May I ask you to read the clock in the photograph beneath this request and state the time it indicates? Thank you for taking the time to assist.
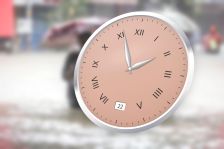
1:56
